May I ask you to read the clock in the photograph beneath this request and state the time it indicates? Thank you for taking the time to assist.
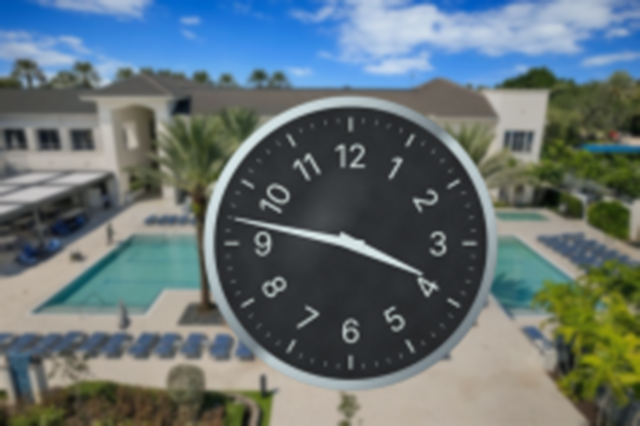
3:47
